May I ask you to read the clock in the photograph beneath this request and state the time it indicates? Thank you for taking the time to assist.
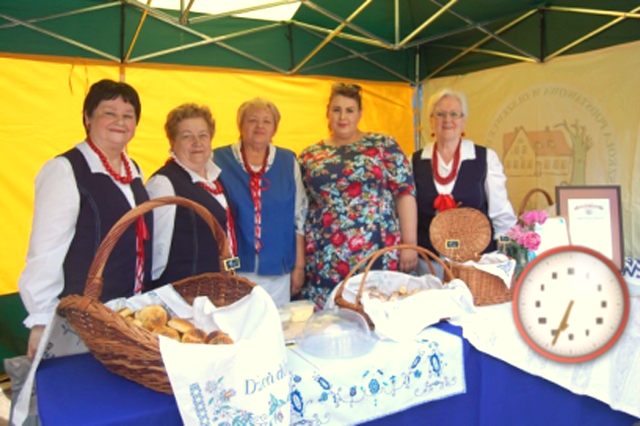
6:34
